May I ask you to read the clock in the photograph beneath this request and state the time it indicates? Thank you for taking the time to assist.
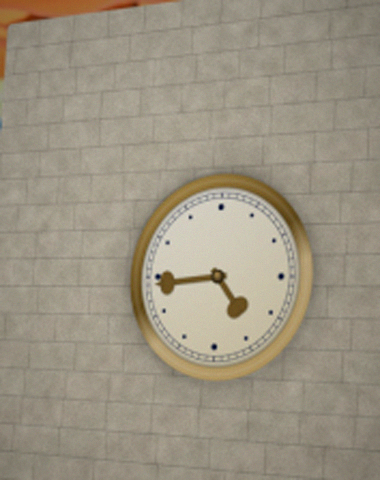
4:44
